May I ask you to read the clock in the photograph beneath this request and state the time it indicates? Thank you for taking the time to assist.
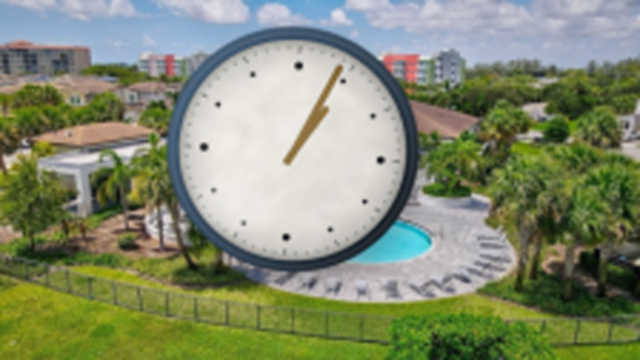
1:04
